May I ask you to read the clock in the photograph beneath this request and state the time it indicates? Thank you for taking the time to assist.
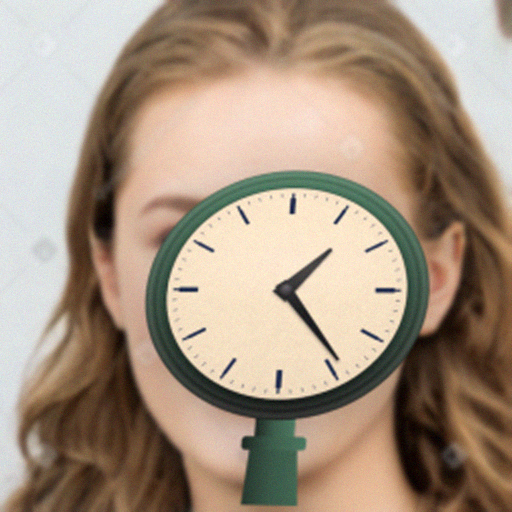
1:24
